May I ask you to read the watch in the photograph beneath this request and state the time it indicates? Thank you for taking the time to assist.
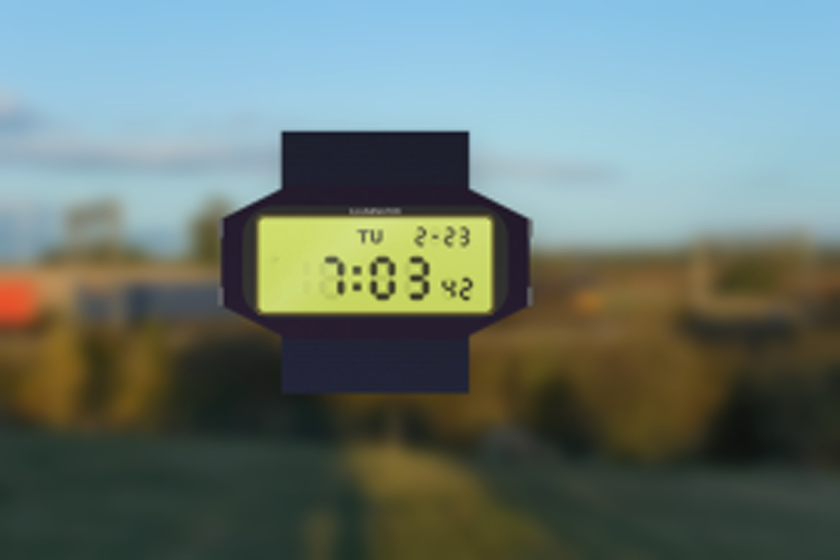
7:03:42
